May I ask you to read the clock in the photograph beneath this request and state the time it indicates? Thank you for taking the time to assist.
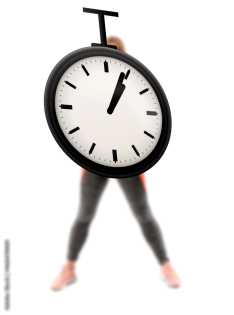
1:04
